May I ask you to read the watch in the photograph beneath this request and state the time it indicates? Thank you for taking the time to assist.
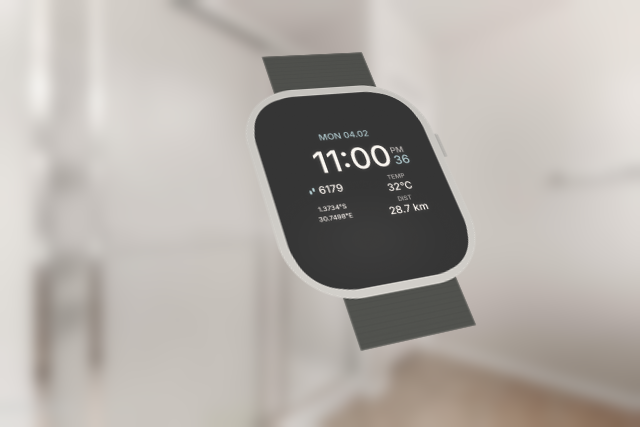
11:00:36
